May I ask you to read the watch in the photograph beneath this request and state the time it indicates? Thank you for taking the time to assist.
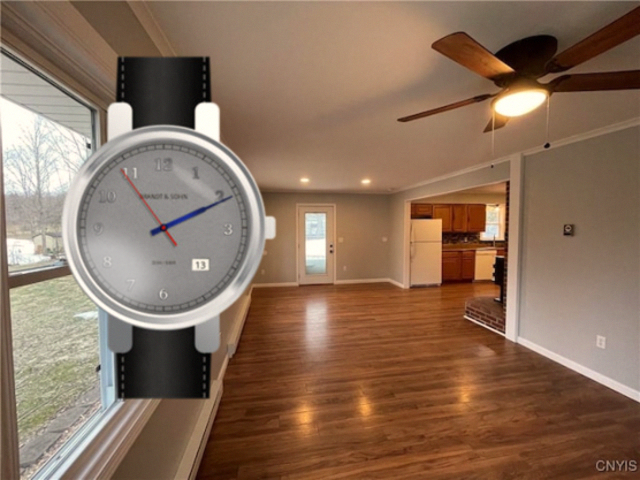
2:10:54
